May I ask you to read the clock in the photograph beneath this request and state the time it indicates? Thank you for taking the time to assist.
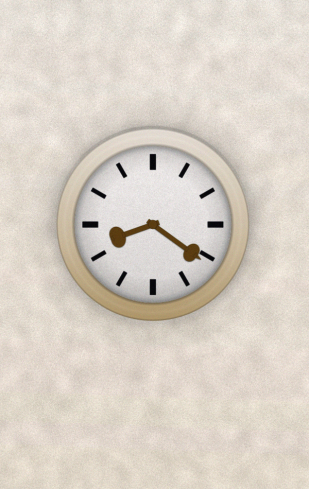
8:21
